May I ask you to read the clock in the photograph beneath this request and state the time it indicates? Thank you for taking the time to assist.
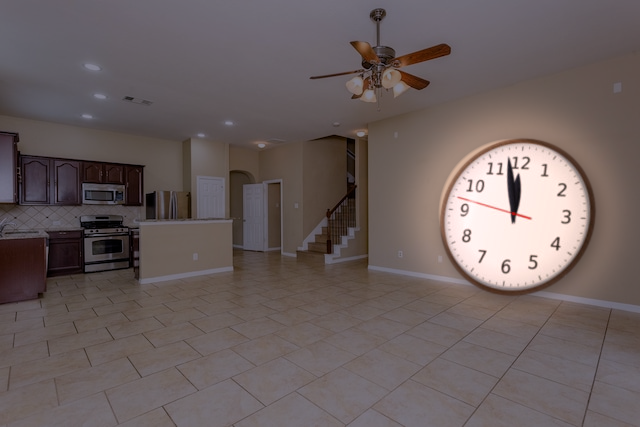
11:57:47
